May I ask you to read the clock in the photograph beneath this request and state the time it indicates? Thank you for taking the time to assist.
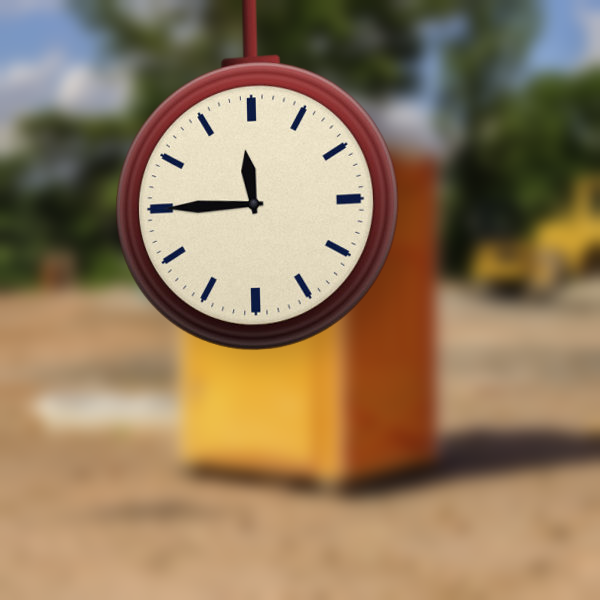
11:45
